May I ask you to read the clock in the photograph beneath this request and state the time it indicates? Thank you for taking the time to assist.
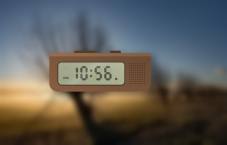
10:56
